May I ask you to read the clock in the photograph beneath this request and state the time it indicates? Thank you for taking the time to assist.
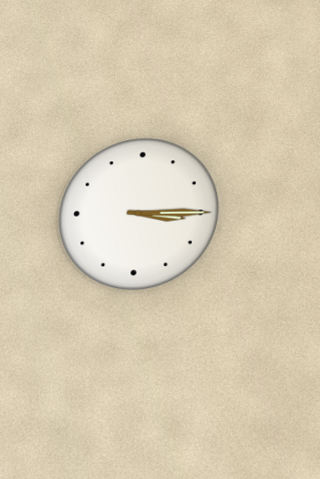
3:15
